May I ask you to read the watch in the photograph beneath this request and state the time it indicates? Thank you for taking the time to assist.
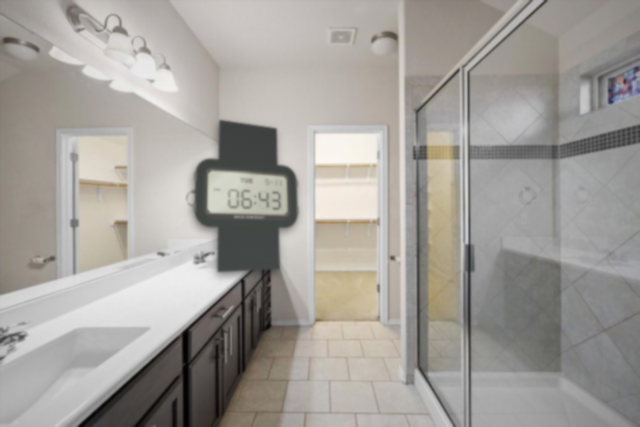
6:43
